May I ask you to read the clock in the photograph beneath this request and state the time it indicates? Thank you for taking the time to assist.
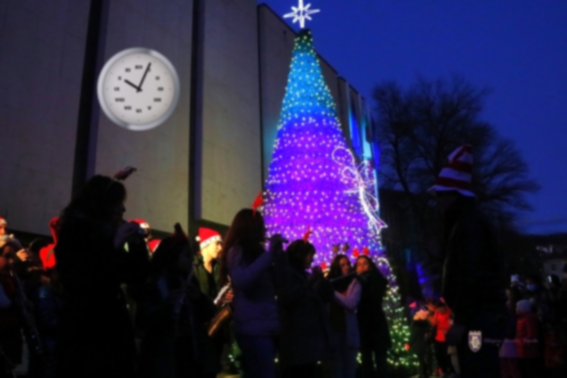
10:04
